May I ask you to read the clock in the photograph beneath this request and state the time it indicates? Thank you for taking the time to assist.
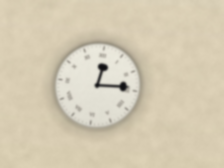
12:14
